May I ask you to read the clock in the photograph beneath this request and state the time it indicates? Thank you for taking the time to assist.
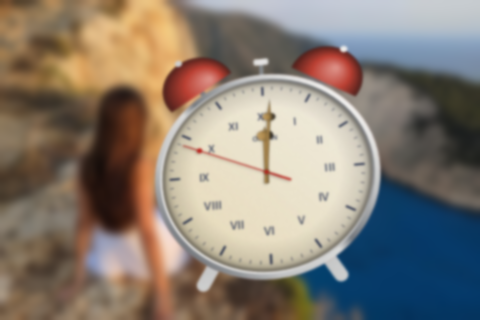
12:00:49
